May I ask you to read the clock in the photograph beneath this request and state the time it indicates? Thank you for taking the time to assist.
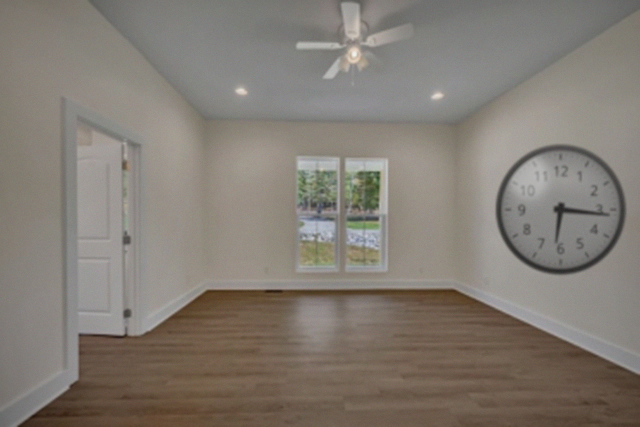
6:16
